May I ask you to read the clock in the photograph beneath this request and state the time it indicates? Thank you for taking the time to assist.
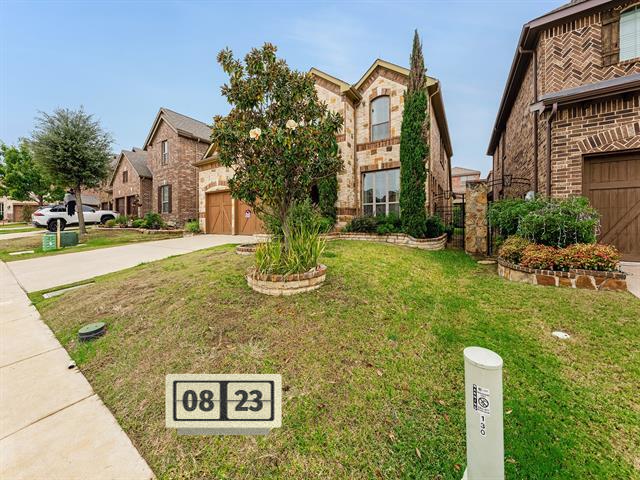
8:23
